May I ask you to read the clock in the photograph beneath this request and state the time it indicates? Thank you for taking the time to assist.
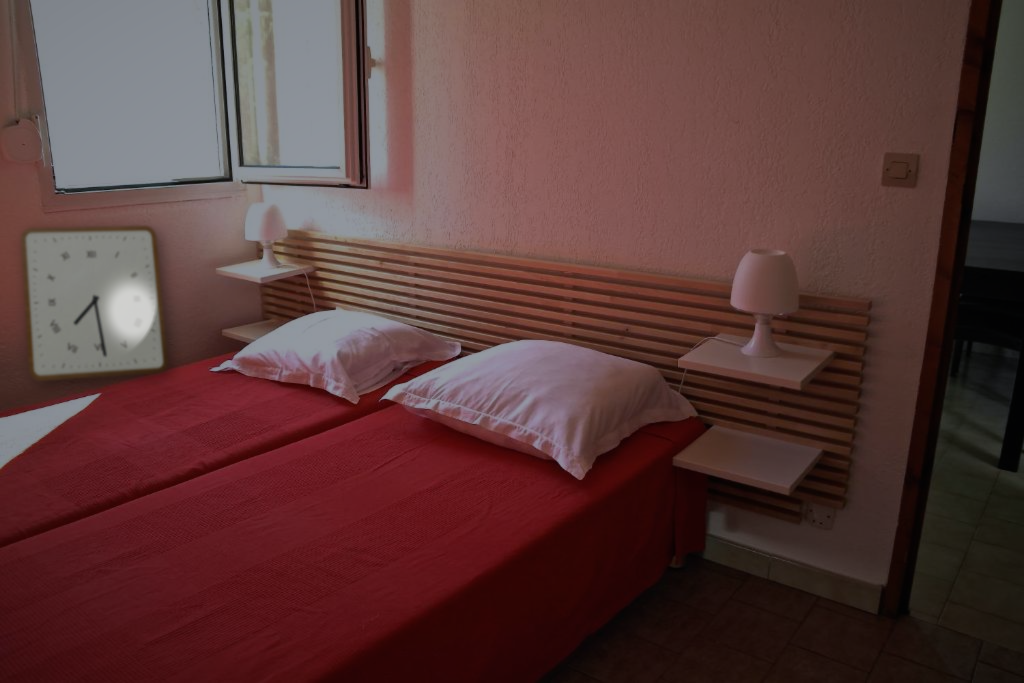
7:29
